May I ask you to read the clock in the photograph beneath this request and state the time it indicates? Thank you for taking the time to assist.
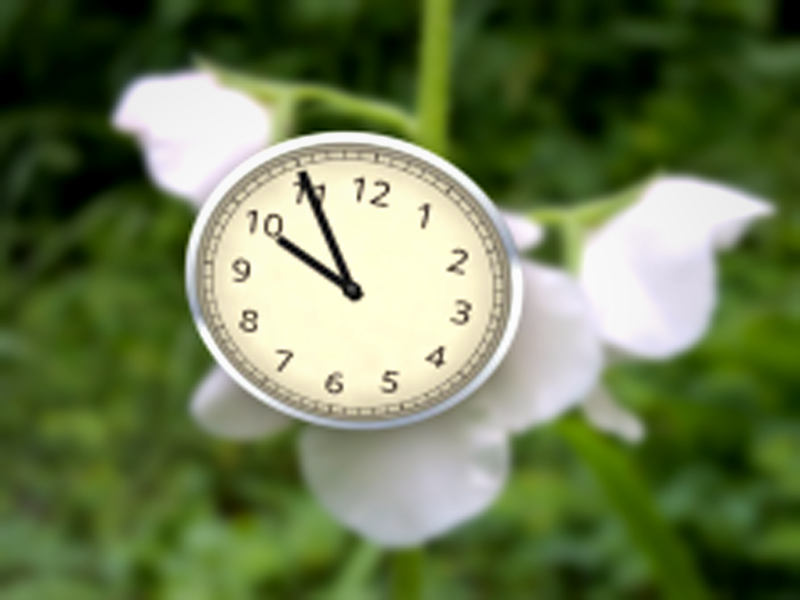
9:55
